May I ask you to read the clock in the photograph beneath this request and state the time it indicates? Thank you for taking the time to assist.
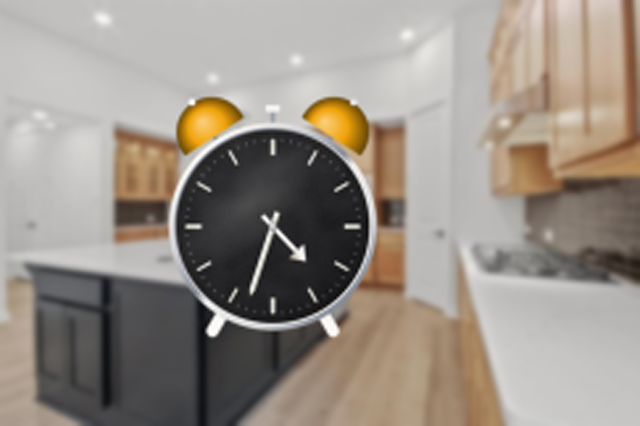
4:33
